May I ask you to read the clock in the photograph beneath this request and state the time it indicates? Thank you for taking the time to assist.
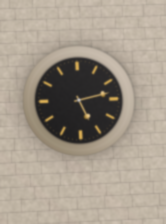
5:13
